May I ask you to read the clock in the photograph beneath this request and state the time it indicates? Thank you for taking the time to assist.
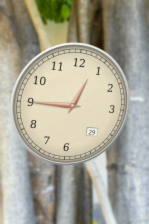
12:45
